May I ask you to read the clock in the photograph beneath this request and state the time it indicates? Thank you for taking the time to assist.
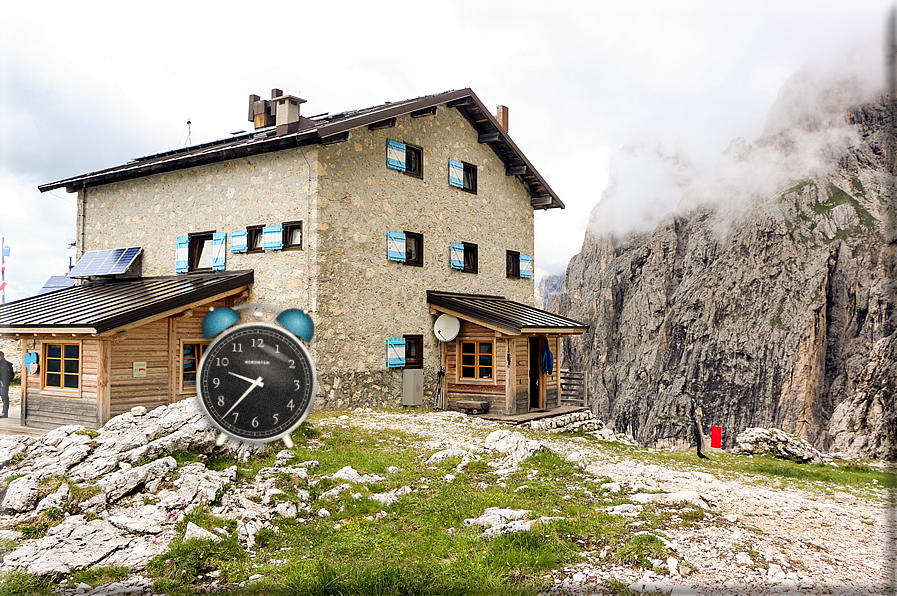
9:37
